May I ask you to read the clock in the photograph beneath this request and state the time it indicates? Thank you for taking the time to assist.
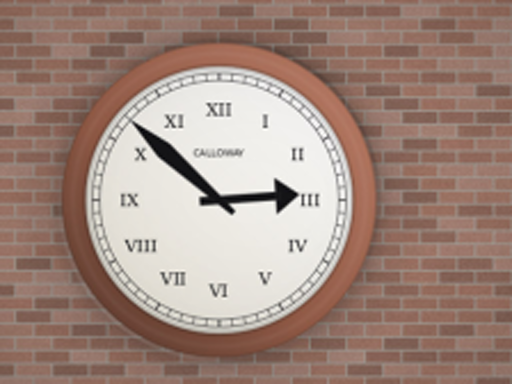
2:52
